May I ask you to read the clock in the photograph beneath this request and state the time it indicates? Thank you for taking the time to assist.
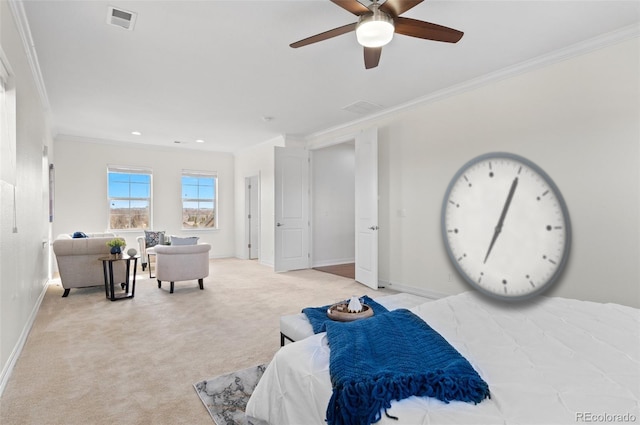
7:05
